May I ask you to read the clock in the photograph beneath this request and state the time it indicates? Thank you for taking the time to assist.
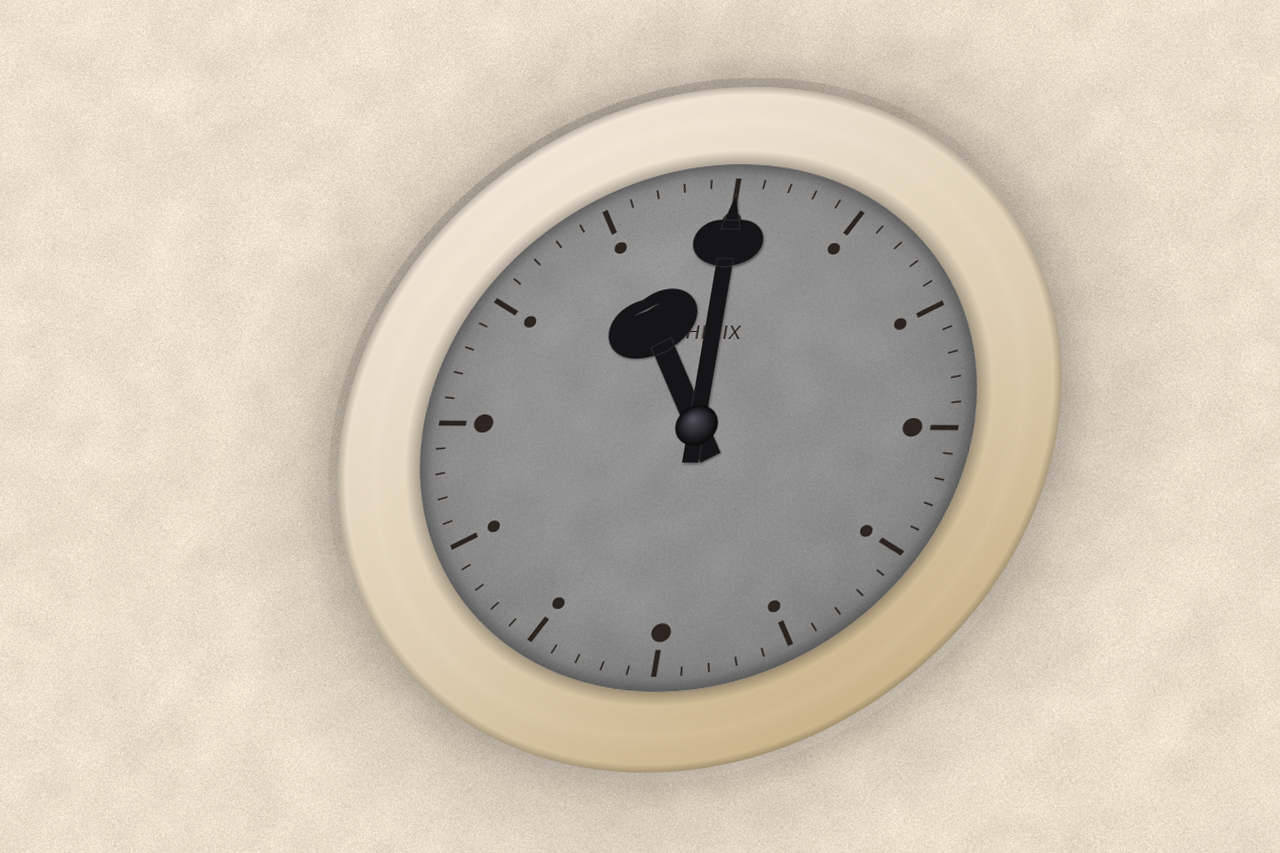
11:00
